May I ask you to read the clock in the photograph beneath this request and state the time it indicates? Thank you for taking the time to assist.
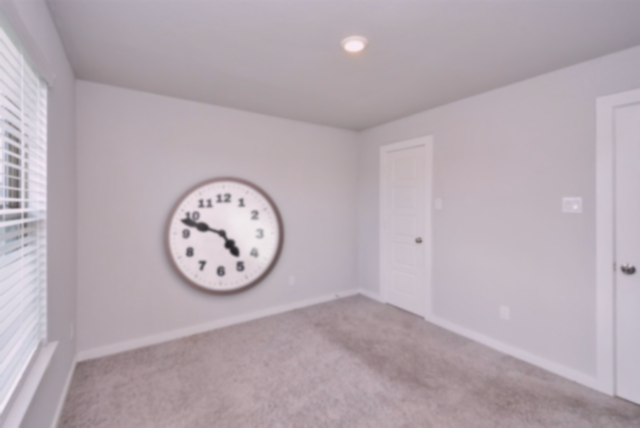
4:48
